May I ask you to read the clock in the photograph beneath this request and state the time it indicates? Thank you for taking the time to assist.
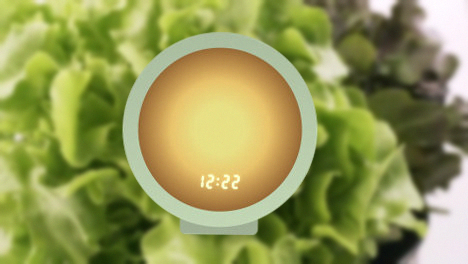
12:22
